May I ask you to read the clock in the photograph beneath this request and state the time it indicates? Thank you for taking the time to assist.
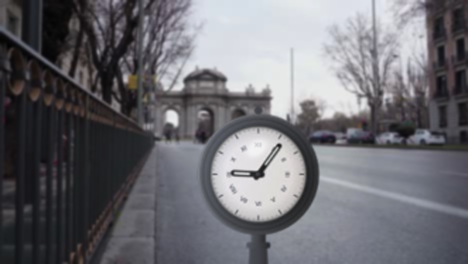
9:06
